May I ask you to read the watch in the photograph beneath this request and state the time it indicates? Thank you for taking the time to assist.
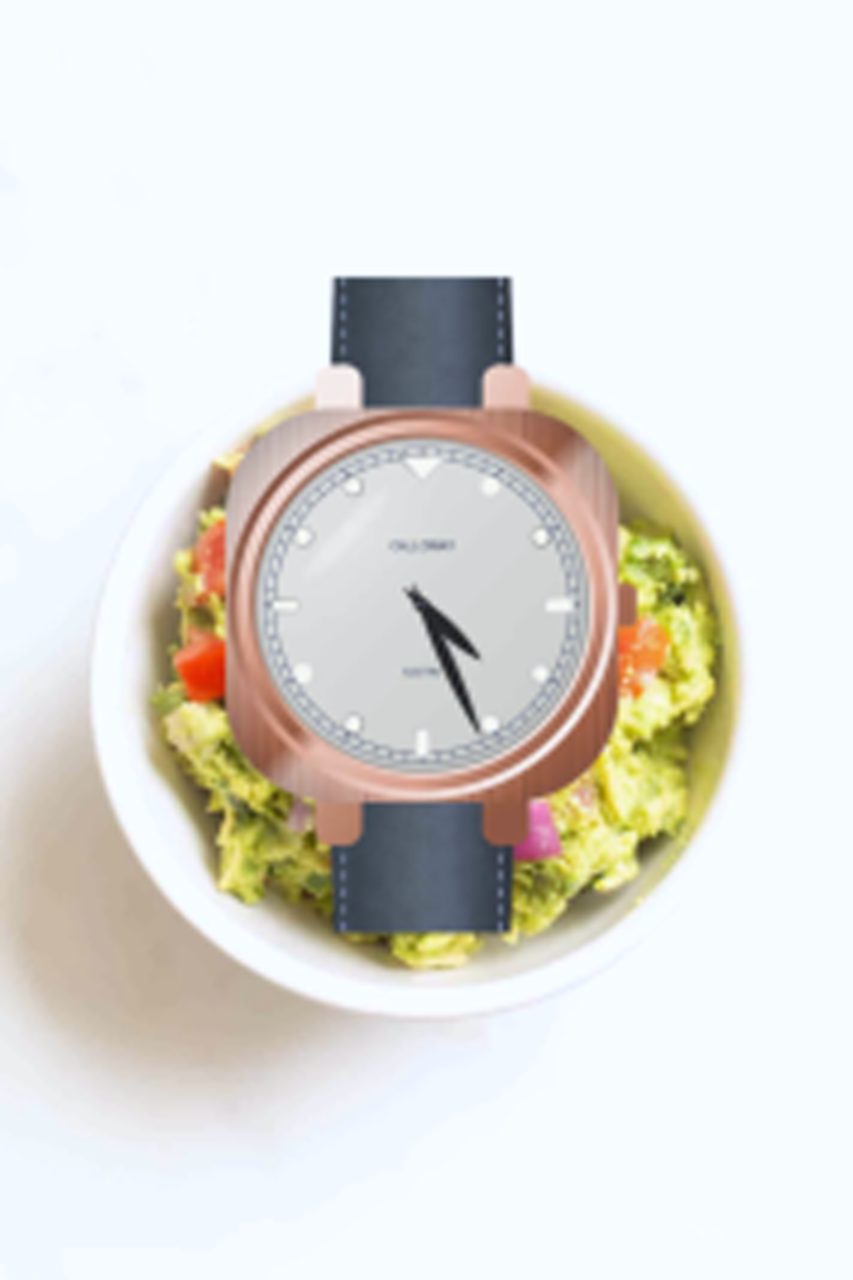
4:26
